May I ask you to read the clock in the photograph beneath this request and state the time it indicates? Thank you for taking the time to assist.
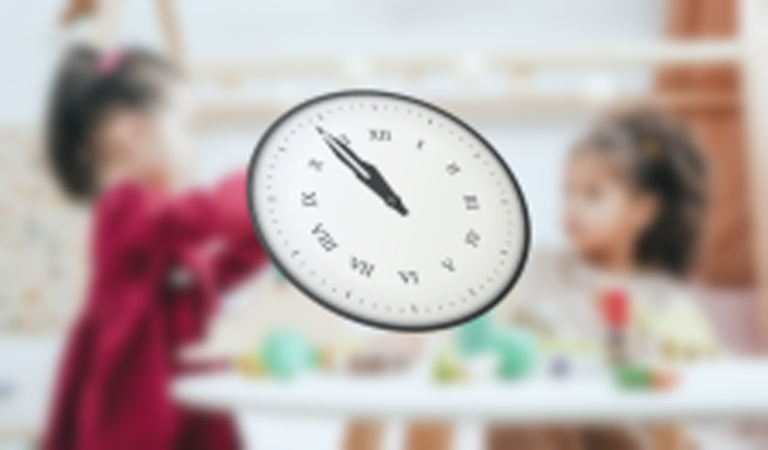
10:54
